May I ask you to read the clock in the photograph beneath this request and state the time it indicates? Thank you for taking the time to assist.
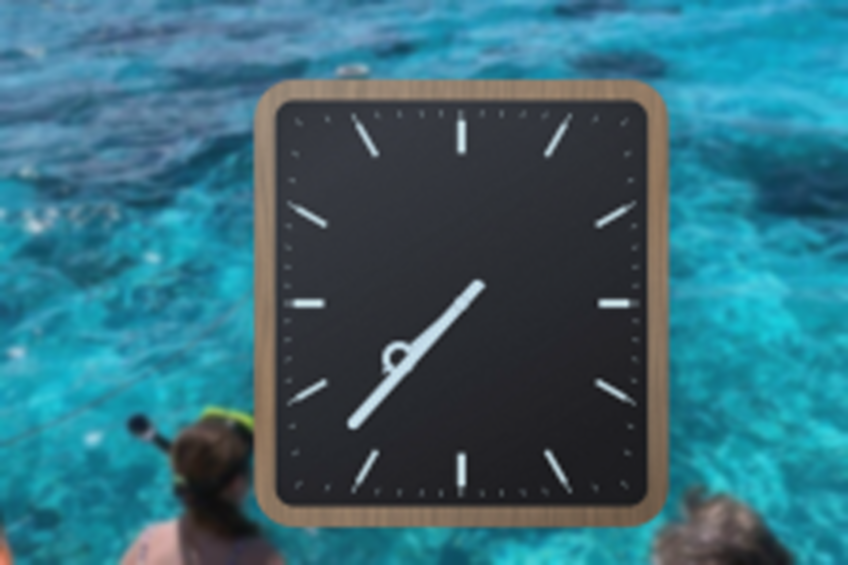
7:37
